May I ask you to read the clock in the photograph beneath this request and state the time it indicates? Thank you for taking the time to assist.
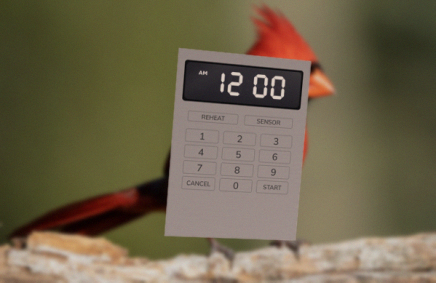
12:00
